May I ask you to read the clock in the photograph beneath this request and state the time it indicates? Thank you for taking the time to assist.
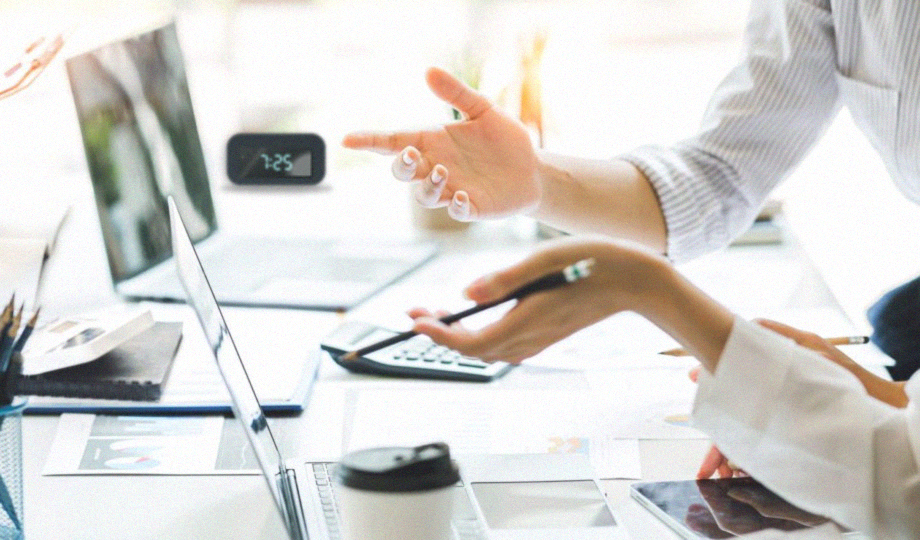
7:25
